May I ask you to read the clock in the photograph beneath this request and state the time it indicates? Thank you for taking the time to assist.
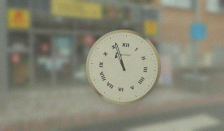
10:56
